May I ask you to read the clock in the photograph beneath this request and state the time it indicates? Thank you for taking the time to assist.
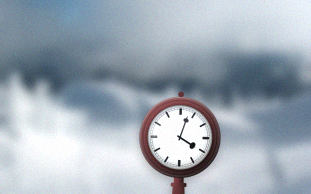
4:03
